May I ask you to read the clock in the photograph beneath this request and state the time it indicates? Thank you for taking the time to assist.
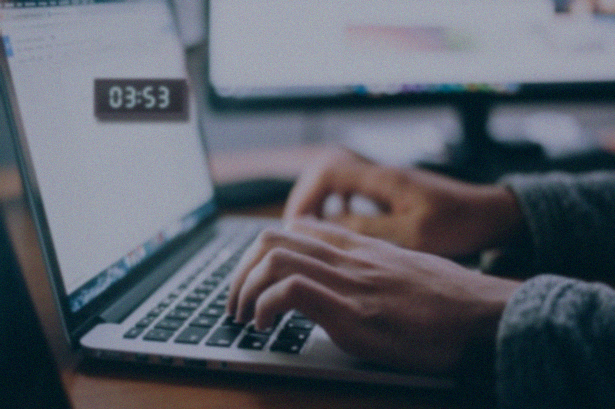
3:53
